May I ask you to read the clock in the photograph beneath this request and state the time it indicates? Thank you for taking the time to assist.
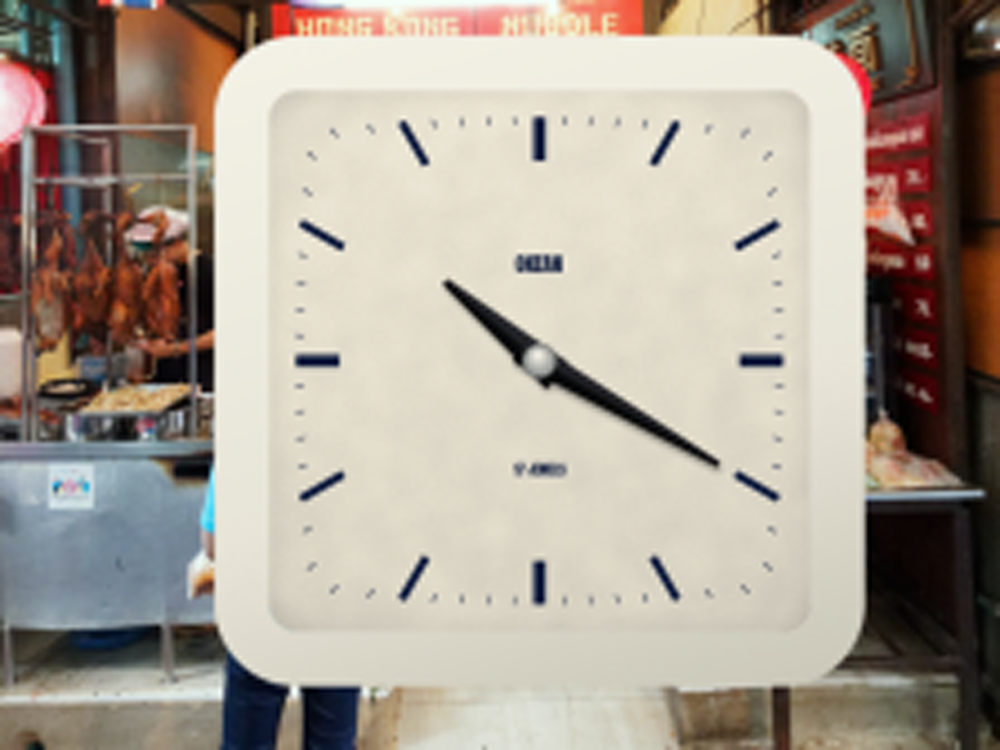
10:20
